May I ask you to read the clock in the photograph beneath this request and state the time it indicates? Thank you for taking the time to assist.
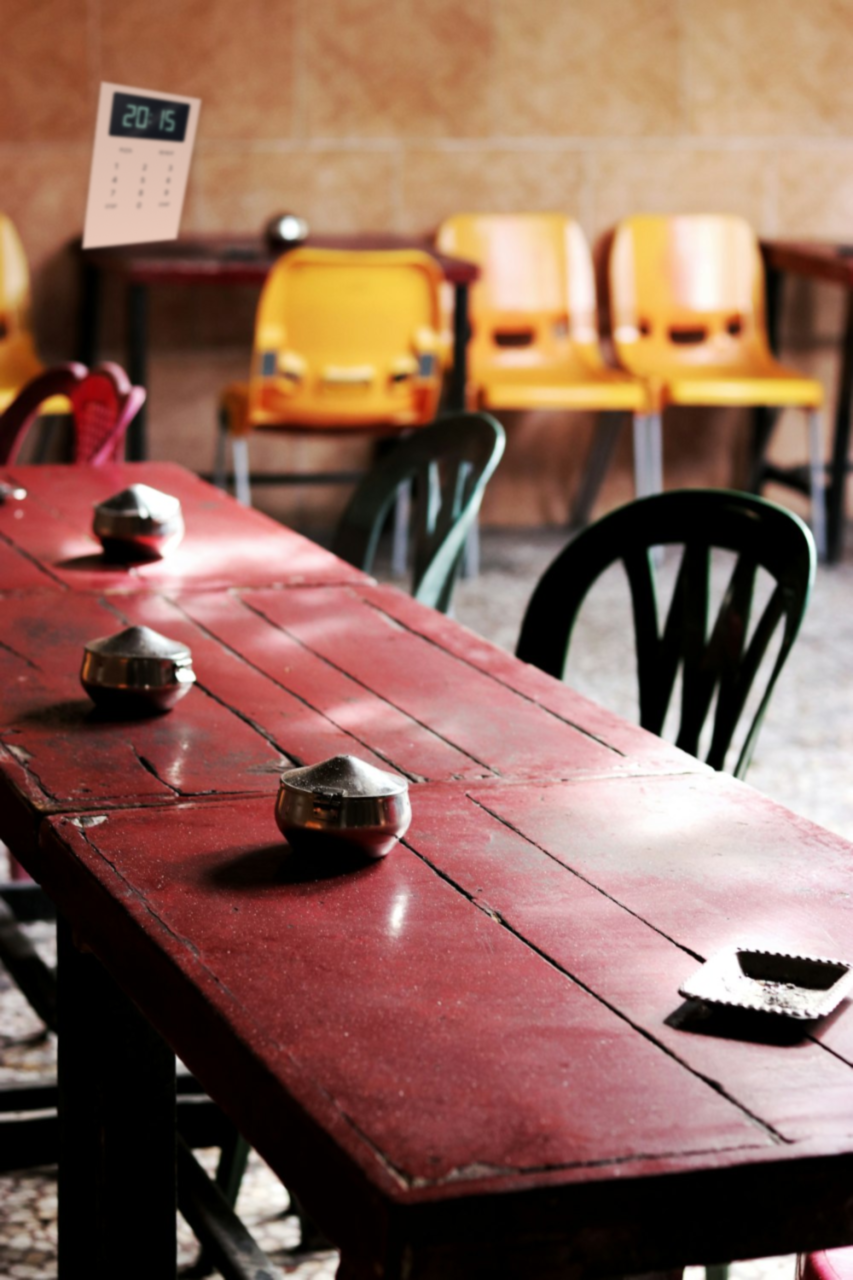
20:15
